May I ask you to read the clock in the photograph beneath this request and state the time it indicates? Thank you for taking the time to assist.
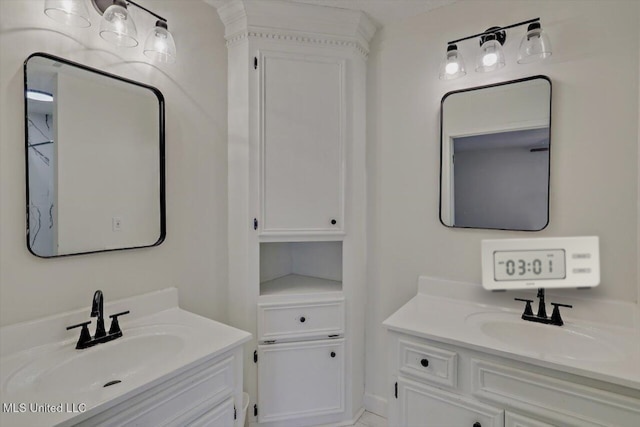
3:01
